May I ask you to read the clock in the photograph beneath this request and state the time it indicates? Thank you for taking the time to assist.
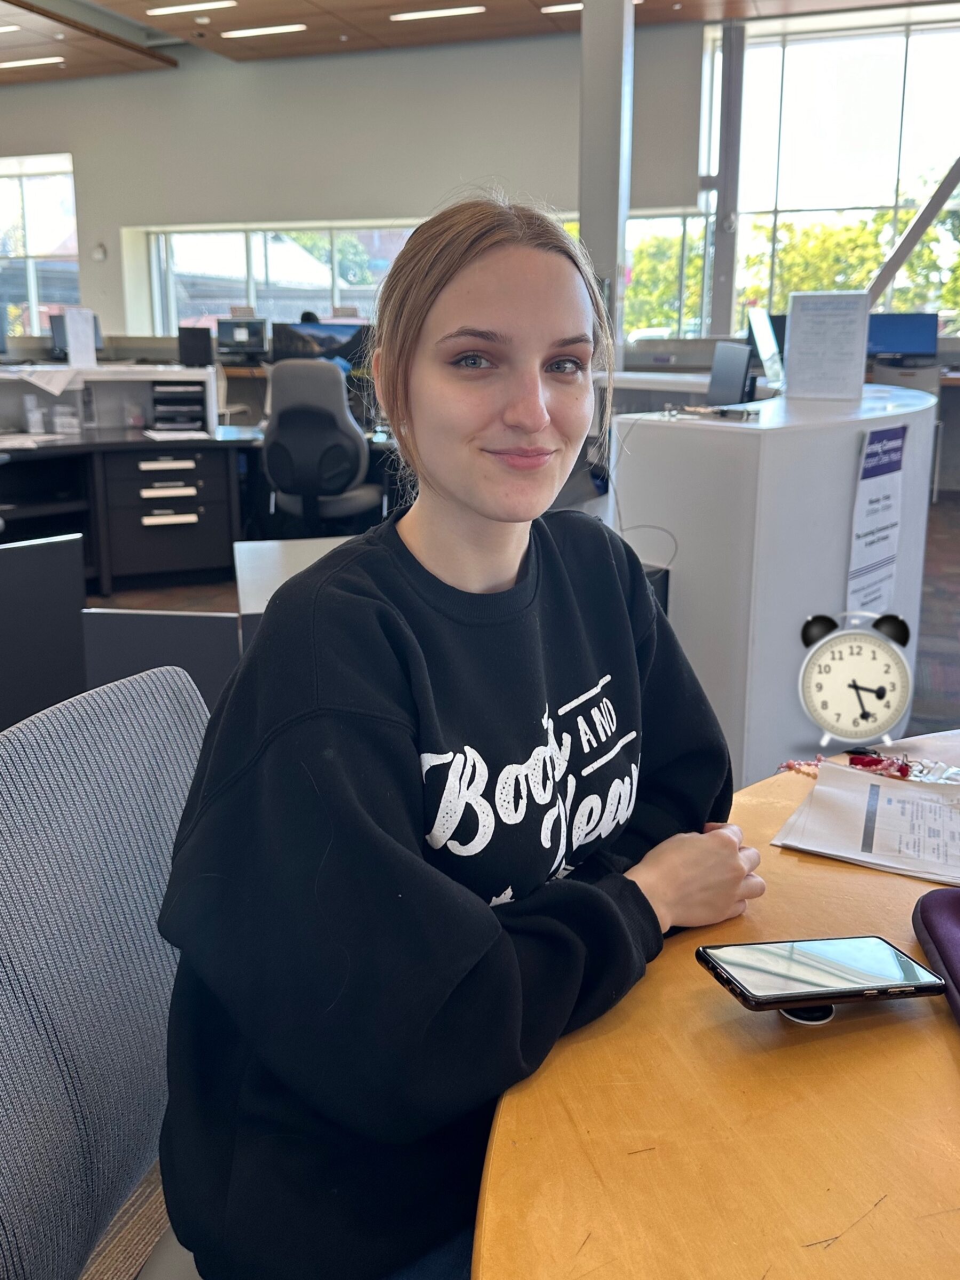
3:27
